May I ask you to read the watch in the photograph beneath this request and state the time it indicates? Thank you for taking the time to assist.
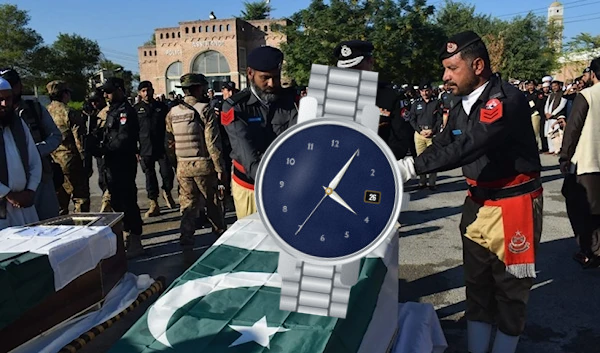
4:04:35
